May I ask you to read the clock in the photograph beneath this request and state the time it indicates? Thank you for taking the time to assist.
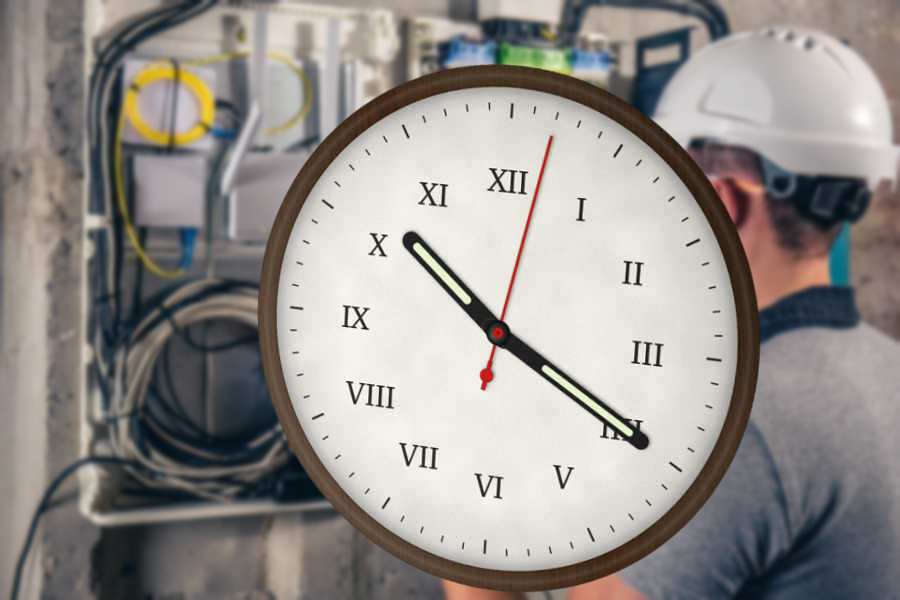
10:20:02
